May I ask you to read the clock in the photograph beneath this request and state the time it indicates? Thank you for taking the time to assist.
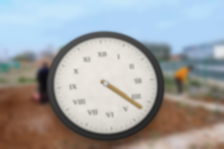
4:22
